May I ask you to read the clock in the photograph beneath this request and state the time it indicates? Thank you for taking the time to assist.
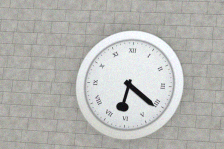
6:21
